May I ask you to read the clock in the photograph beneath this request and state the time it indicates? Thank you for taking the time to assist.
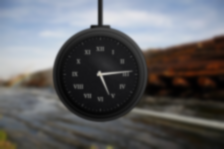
5:14
